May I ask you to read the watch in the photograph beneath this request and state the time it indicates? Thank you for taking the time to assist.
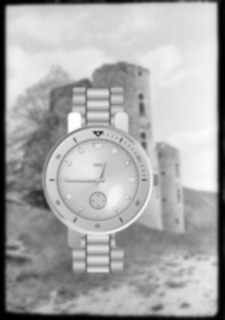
12:45
